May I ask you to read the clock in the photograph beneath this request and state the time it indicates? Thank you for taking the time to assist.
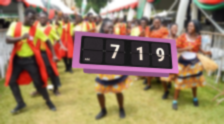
7:19
